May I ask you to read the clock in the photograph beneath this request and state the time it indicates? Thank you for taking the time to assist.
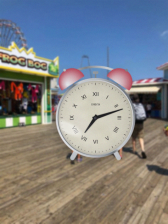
7:12
